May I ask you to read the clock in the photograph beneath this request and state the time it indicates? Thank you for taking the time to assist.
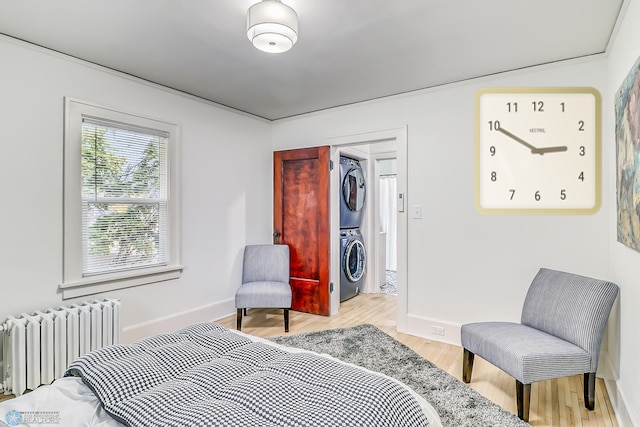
2:50
